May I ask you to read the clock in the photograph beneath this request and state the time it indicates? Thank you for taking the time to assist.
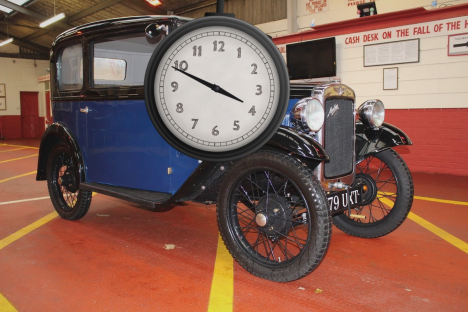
3:49
